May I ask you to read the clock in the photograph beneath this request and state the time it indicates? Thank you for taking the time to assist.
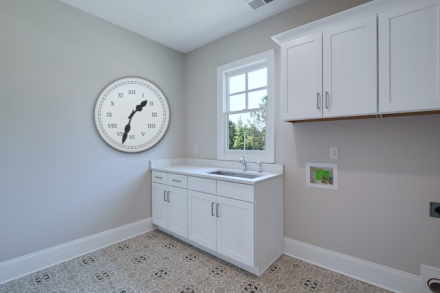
1:33
